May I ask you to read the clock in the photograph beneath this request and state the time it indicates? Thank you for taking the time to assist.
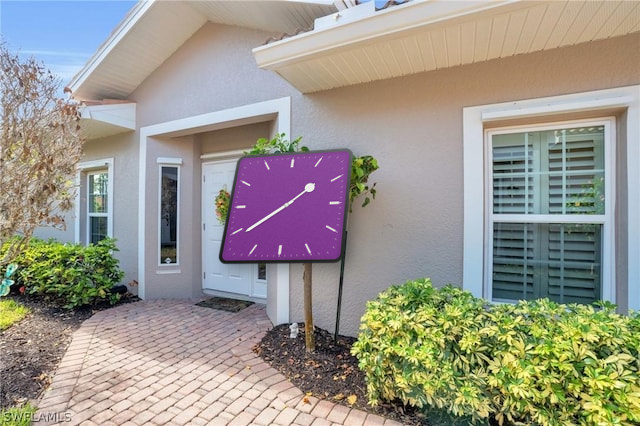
1:39
